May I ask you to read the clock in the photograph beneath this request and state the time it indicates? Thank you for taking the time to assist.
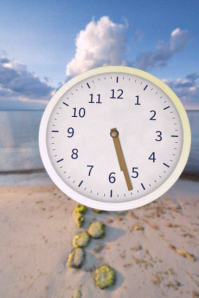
5:27
